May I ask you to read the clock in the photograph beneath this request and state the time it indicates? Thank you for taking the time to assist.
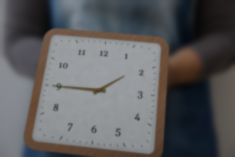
1:45
